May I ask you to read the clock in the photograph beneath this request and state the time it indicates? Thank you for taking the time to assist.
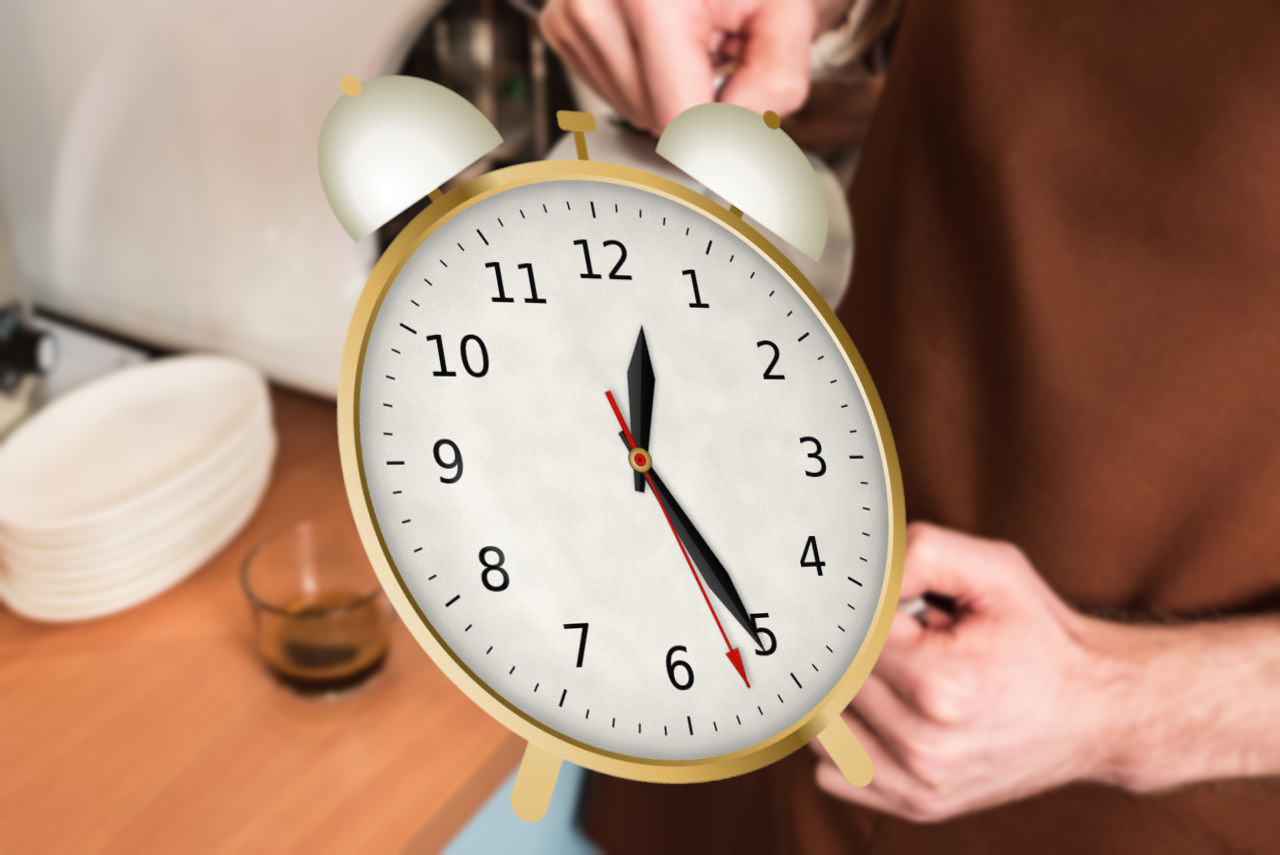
12:25:27
